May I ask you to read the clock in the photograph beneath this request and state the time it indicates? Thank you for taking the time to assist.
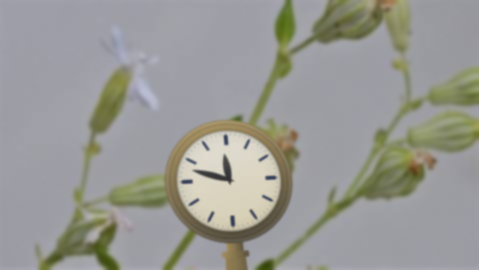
11:48
